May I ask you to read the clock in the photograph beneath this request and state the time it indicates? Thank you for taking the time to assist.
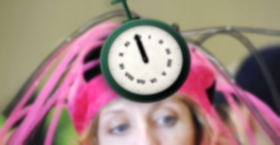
12:00
